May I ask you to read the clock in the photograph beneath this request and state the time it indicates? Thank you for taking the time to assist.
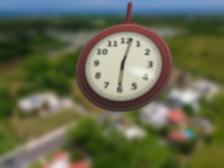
6:02
